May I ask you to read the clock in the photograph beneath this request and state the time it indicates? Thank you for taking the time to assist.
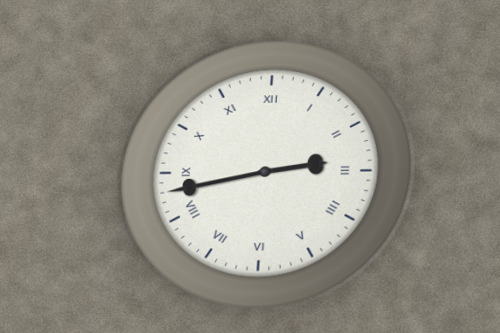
2:43
